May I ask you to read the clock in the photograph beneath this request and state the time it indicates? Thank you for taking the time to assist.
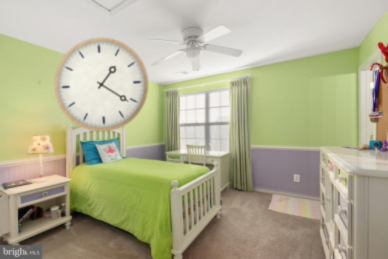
1:21
